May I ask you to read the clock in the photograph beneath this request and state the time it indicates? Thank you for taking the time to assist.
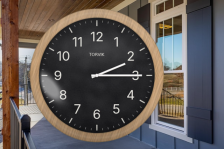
2:15
